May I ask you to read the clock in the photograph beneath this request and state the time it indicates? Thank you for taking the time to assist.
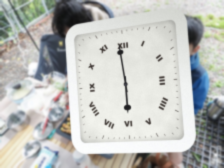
5:59
